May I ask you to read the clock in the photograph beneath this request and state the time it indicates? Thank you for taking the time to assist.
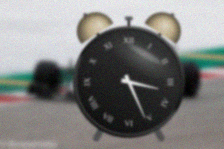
3:26
